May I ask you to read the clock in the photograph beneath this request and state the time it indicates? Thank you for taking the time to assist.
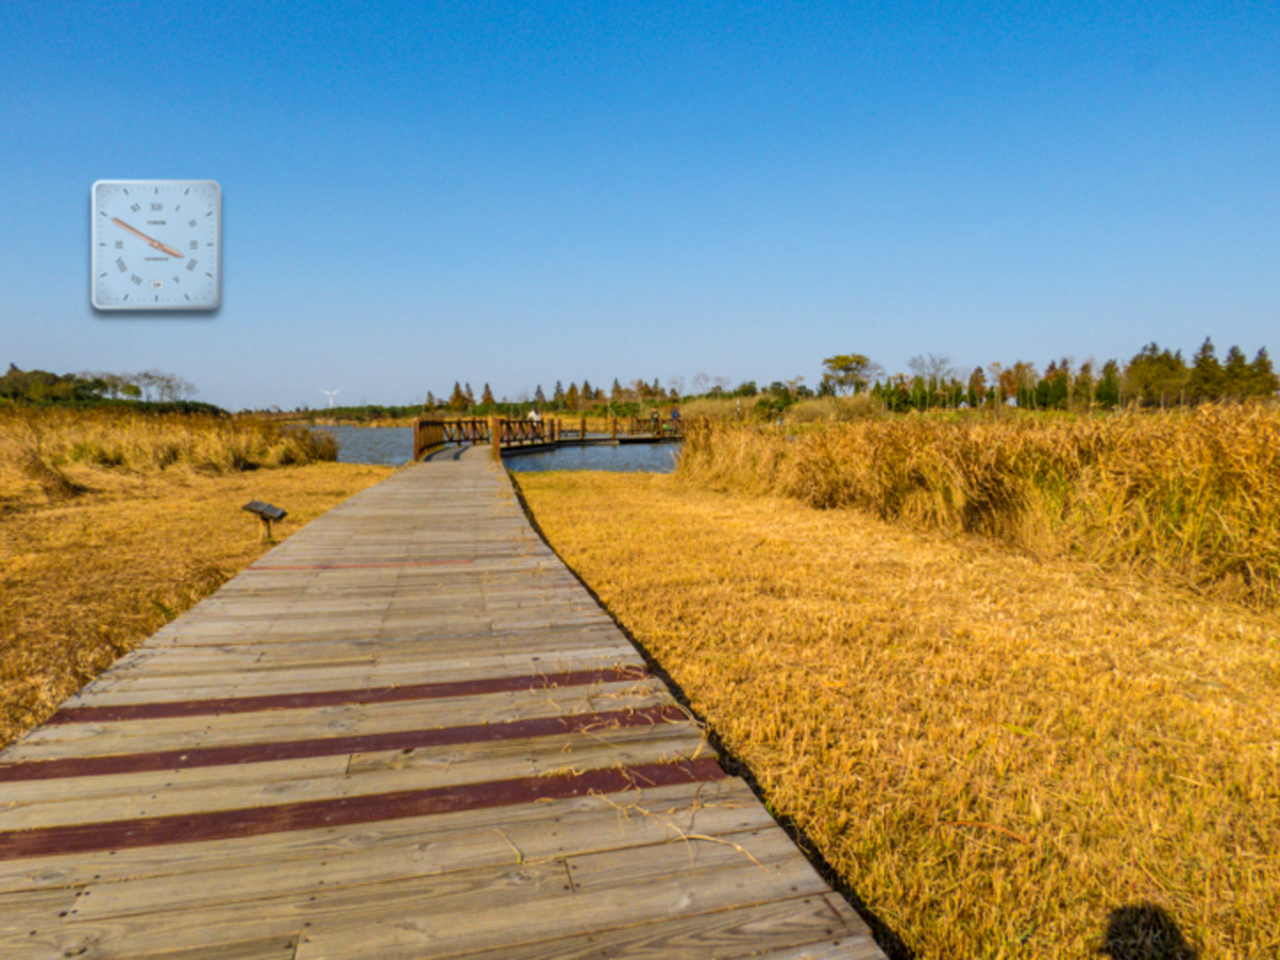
3:50
